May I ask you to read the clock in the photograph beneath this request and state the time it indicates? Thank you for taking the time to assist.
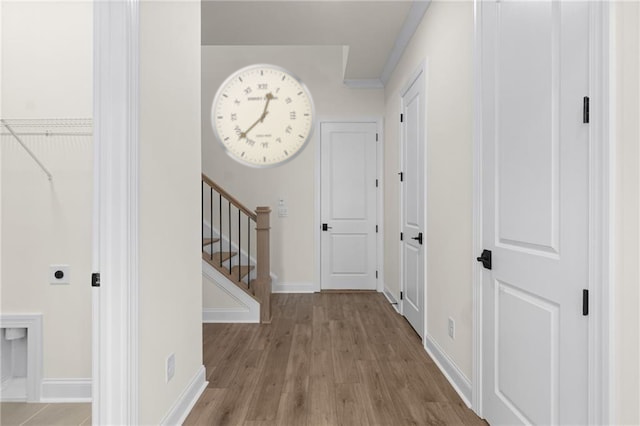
12:38
